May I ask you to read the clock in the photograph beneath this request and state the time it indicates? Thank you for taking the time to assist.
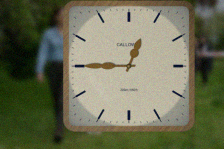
12:45
